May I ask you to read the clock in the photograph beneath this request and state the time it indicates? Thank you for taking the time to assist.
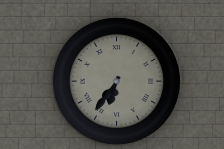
6:36
